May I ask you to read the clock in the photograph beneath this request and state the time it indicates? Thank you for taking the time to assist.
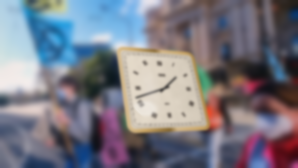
1:42
